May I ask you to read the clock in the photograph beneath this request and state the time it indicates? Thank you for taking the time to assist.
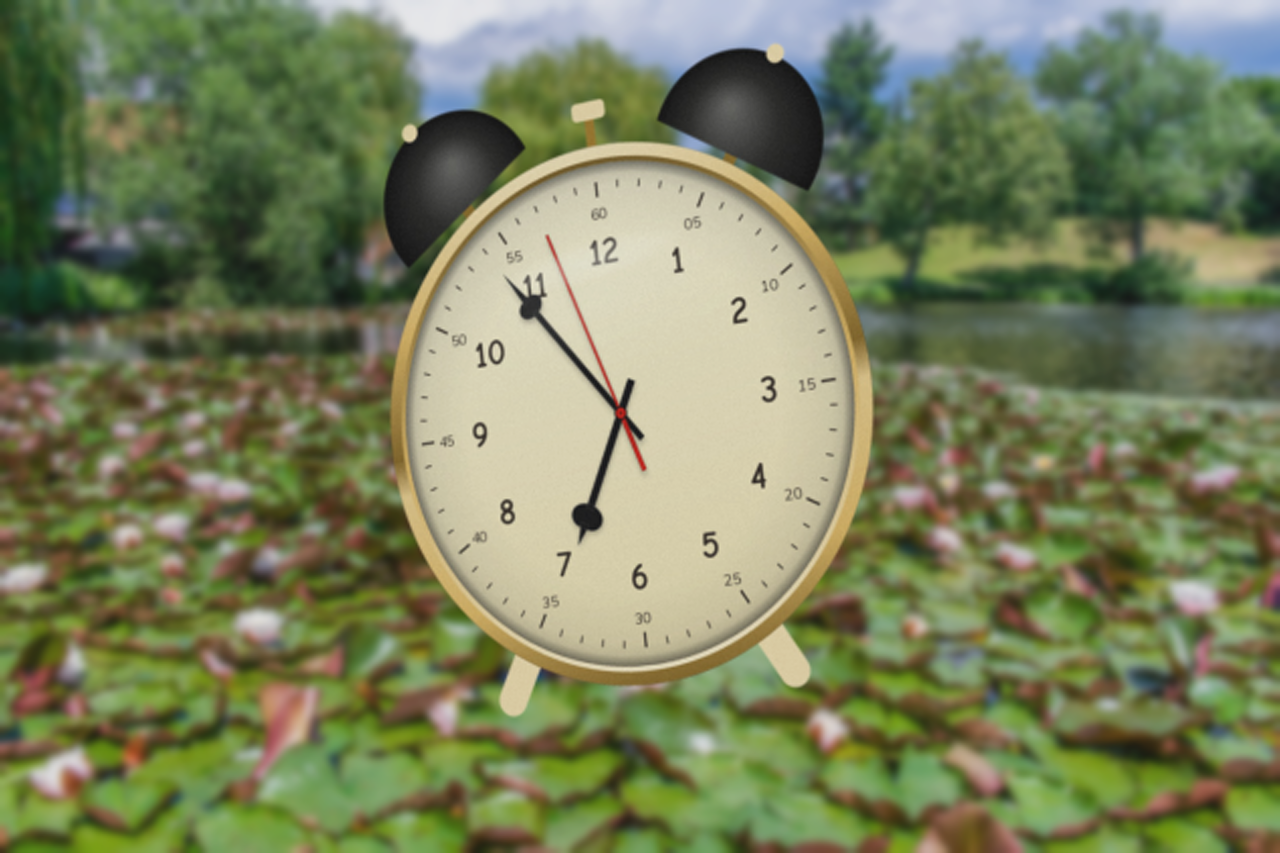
6:53:57
